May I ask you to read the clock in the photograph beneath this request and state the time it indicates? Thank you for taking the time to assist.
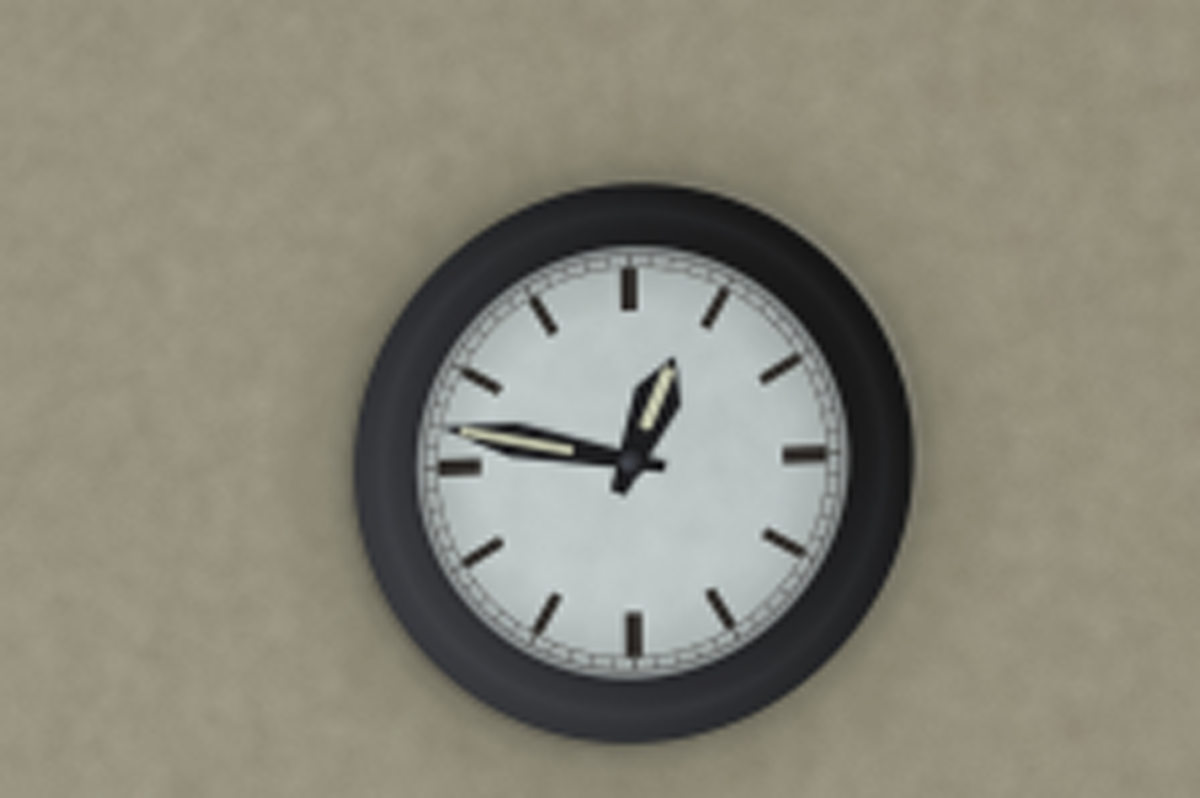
12:47
